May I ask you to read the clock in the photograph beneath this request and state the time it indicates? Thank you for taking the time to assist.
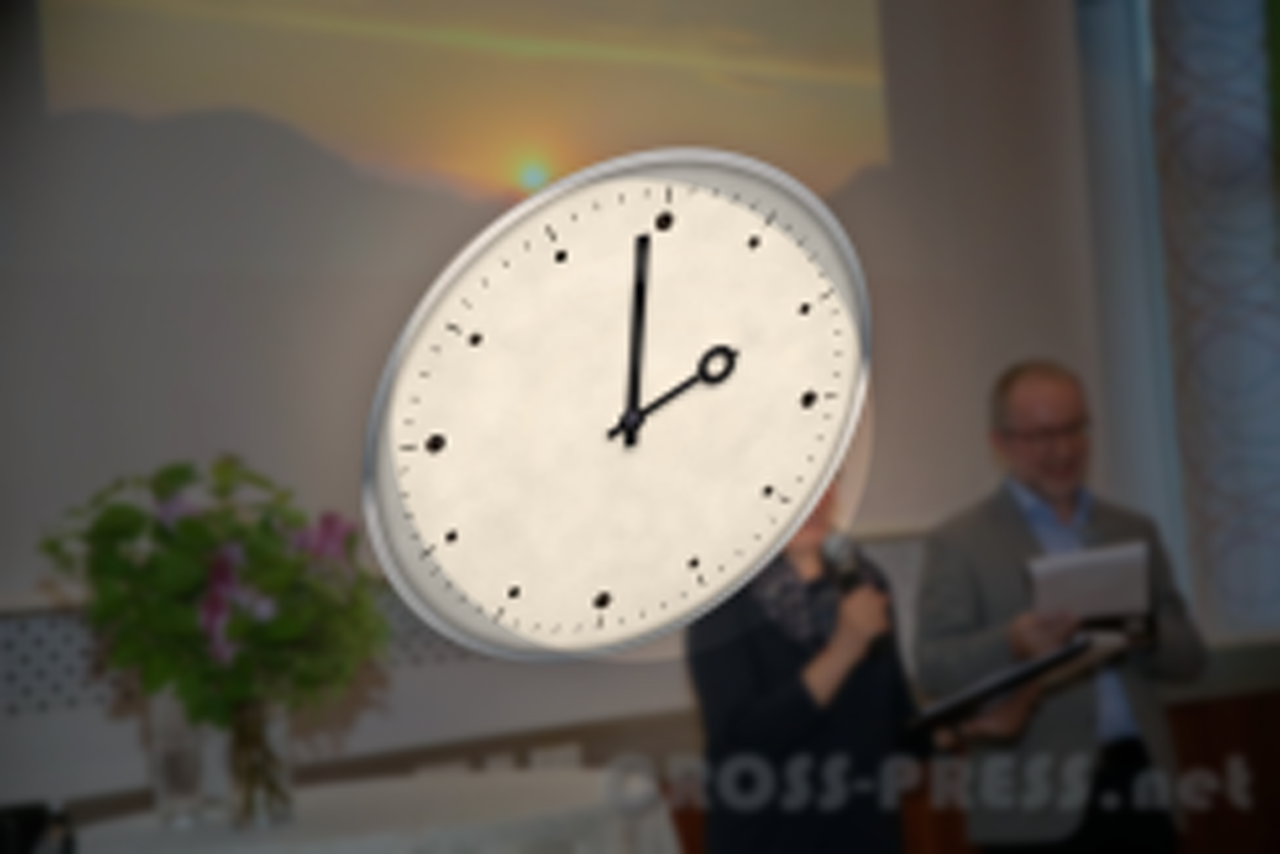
1:59
